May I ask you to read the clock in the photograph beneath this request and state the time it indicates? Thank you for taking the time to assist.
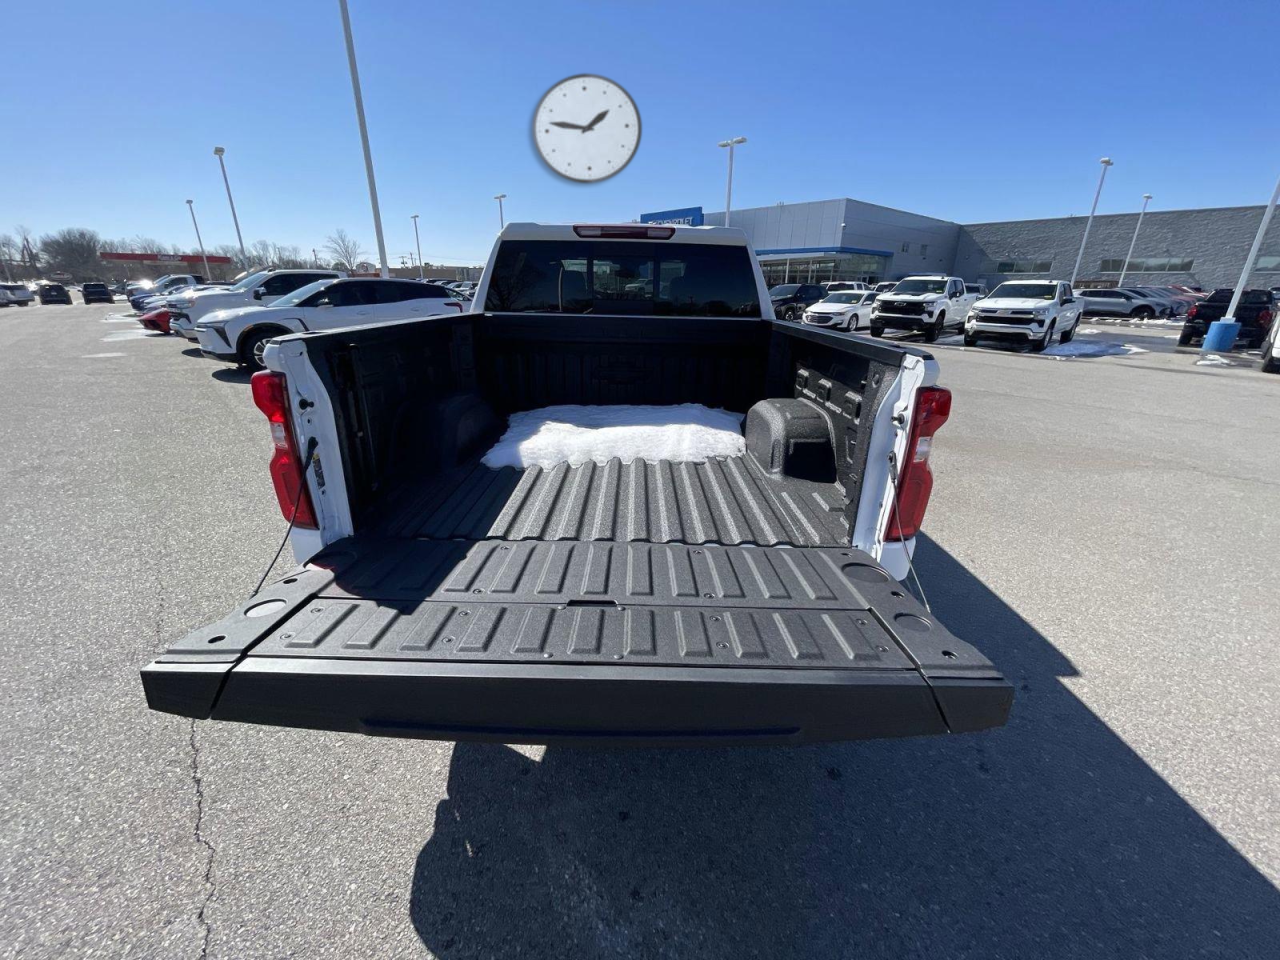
1:47
